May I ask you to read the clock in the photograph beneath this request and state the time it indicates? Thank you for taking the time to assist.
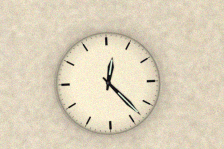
12:23
